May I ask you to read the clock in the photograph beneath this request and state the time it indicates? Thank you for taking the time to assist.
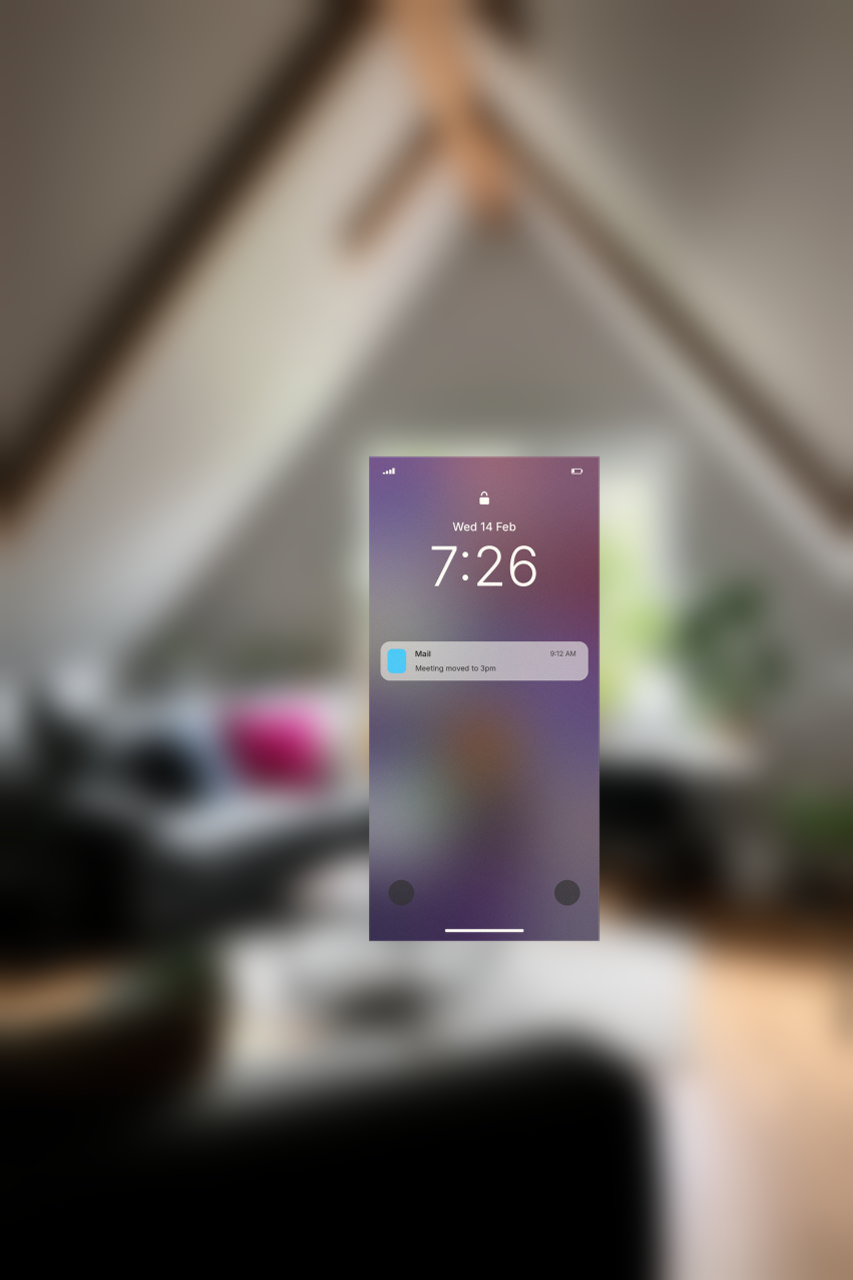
7:26
